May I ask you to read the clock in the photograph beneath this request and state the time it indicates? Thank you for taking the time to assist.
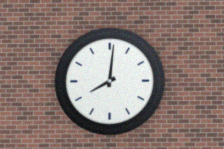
8:01
